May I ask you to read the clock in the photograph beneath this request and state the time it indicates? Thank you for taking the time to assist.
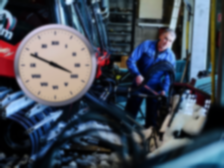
3:49
